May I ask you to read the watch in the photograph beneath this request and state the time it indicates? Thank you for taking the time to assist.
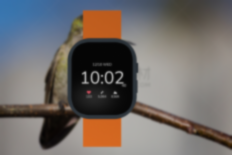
10:02
